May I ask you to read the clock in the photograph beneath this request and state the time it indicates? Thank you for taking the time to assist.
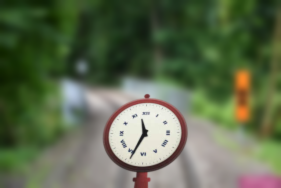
11:34
